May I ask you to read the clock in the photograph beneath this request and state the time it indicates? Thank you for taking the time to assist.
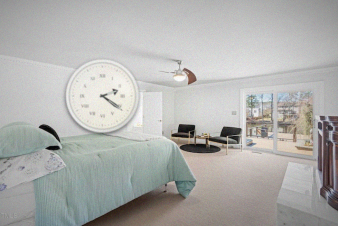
2:21
